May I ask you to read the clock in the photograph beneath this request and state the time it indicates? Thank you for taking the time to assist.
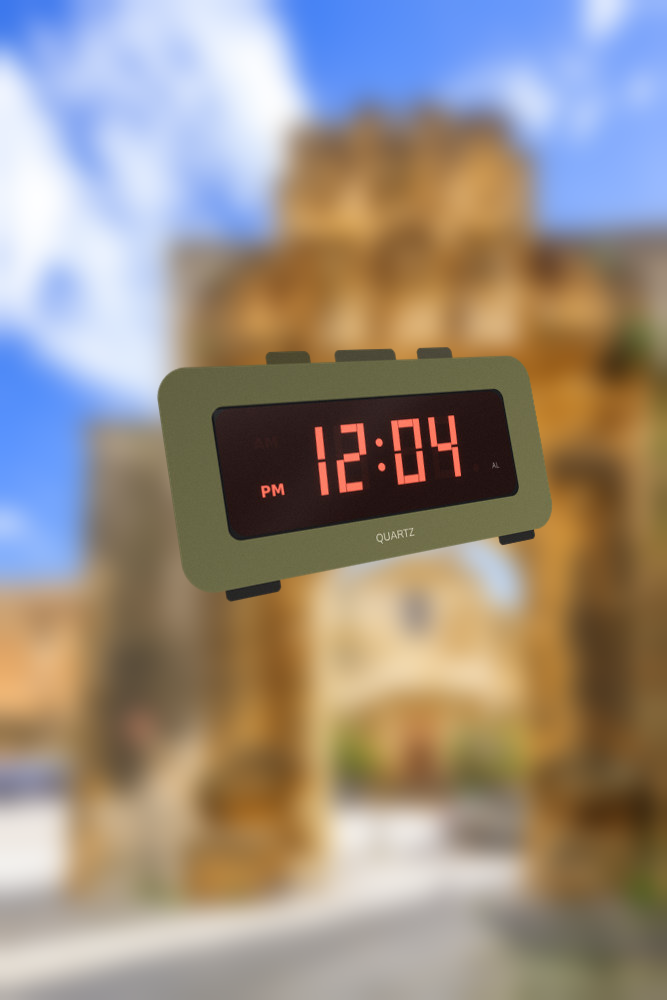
12:04
